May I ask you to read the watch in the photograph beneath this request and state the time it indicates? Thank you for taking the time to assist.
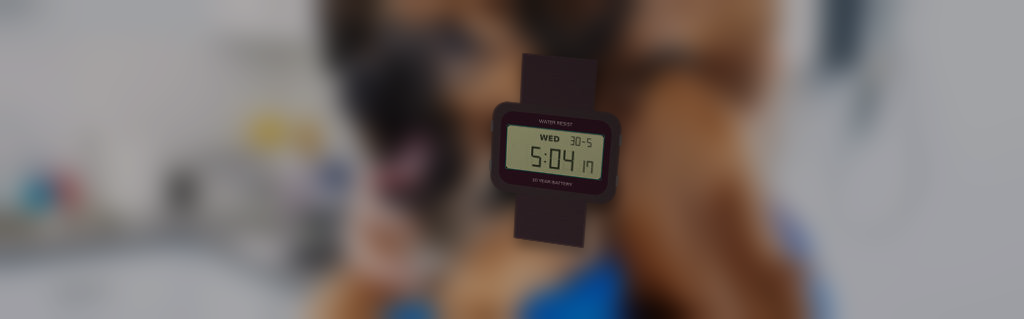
5:04:17
